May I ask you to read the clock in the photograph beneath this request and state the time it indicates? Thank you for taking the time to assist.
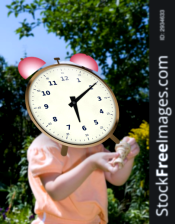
6:10
